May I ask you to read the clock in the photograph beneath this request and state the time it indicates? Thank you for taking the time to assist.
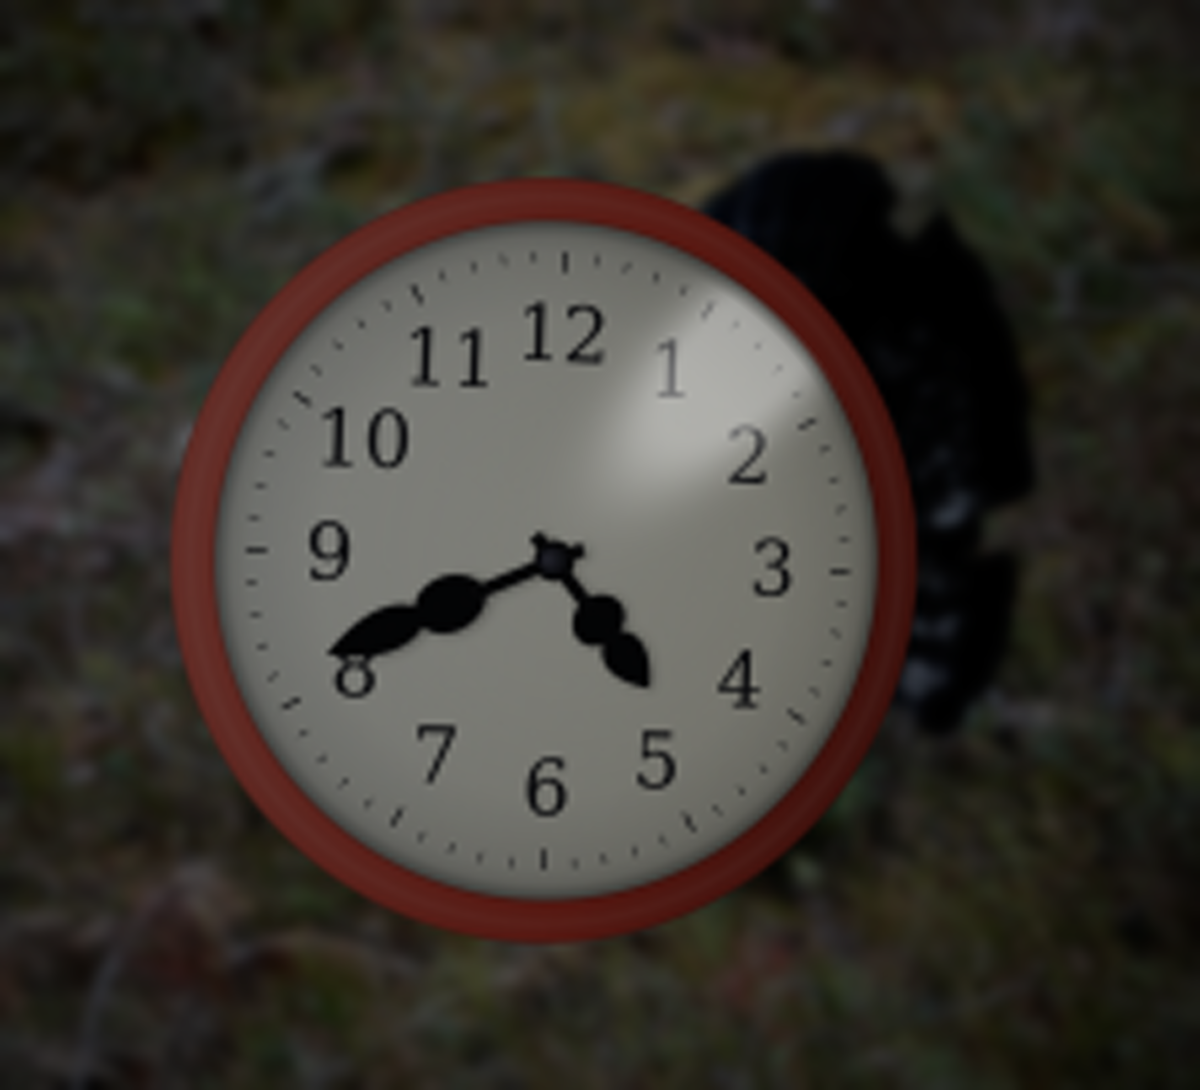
4:41
